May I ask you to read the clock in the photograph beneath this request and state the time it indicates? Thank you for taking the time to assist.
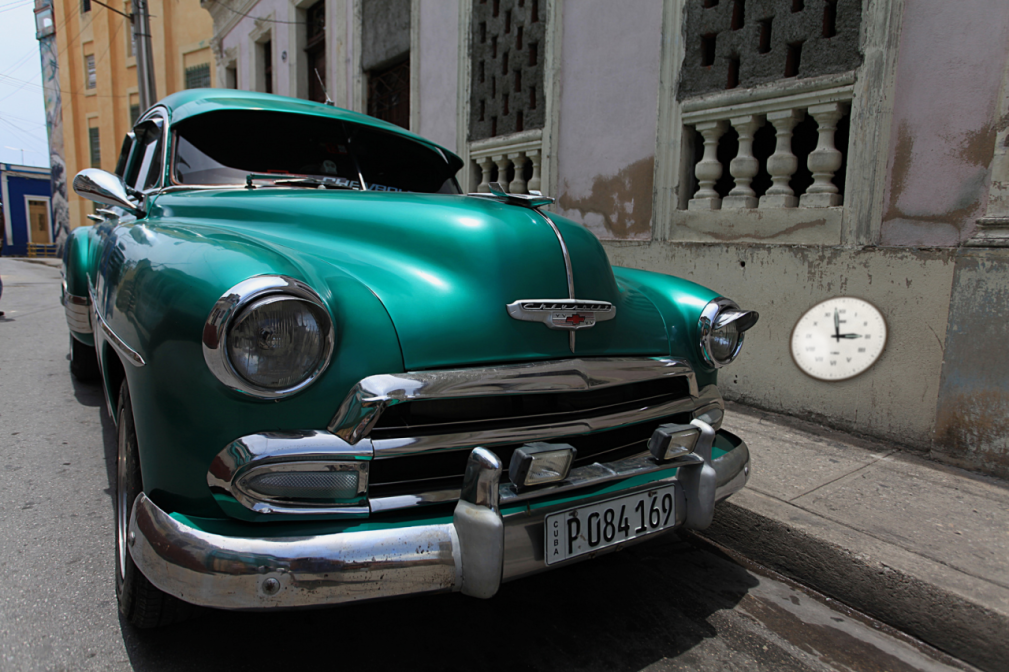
2:58
